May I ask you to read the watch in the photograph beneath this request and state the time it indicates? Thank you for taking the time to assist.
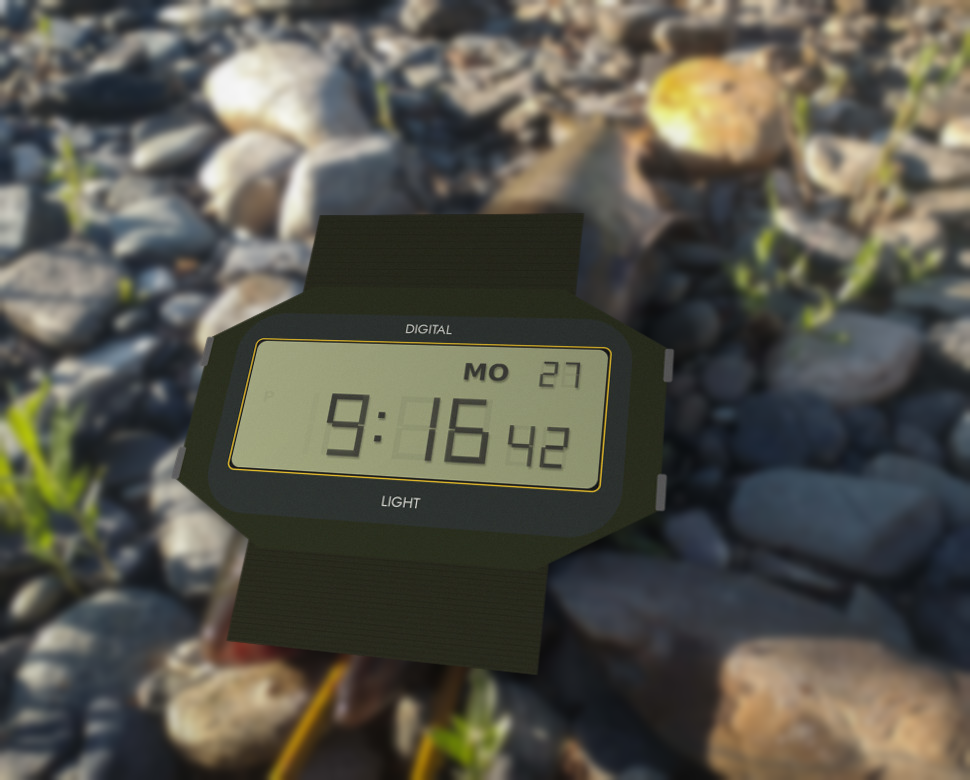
9:16:42
